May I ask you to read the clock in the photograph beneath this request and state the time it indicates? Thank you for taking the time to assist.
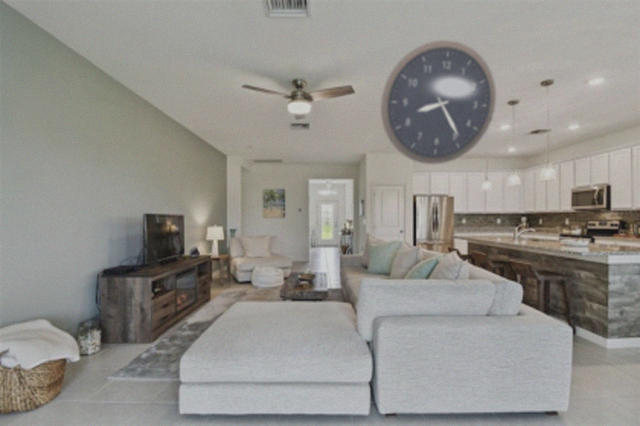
8:24
